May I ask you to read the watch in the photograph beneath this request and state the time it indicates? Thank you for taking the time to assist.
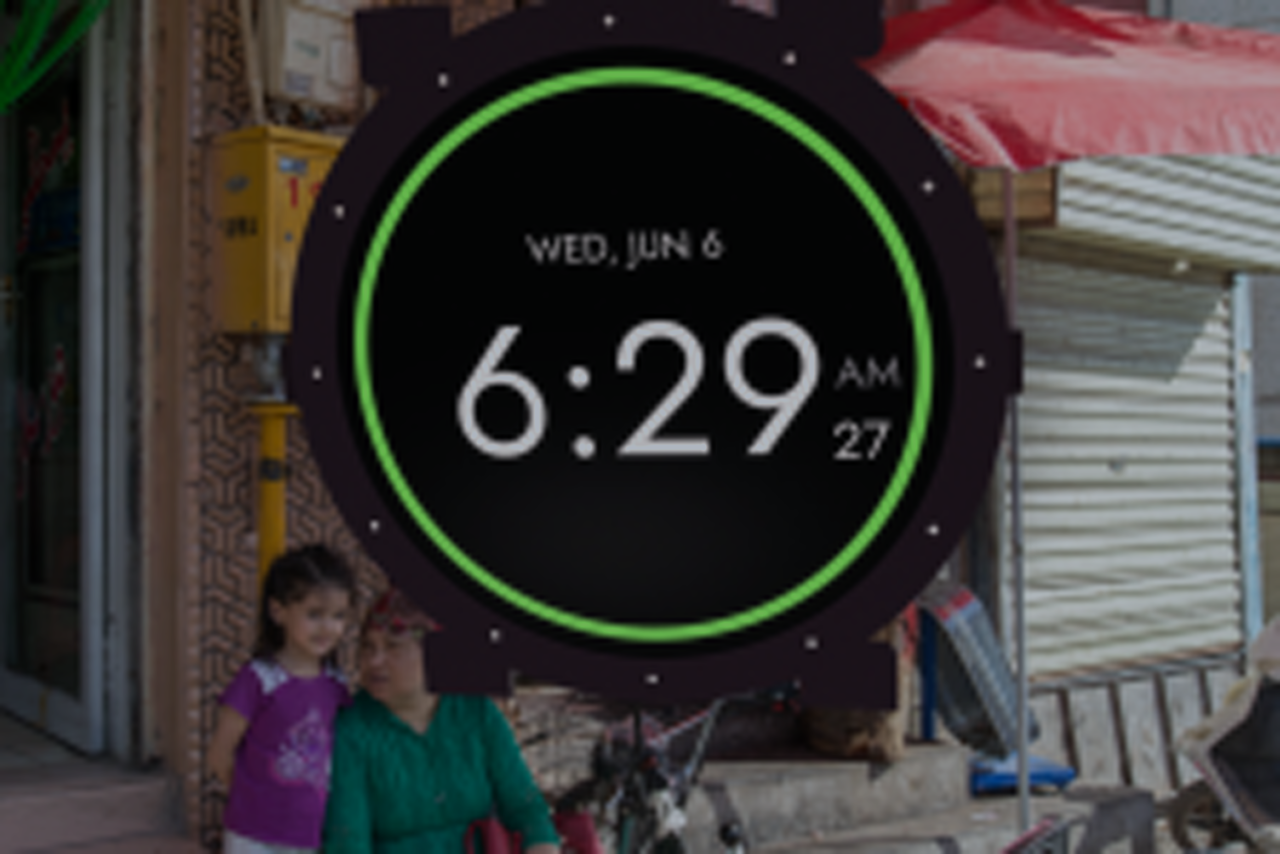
6:29:27
